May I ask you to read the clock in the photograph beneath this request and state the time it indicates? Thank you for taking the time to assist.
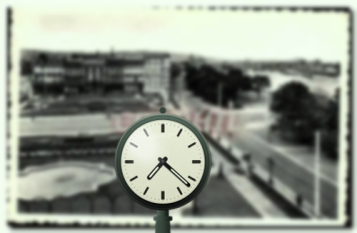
7:22
